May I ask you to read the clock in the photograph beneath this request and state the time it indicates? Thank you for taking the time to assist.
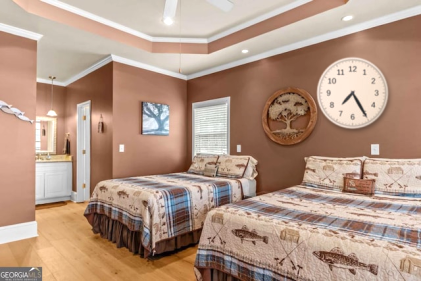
7:25
